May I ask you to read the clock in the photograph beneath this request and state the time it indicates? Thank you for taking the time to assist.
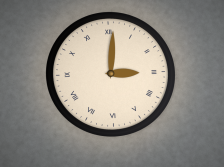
3:01
